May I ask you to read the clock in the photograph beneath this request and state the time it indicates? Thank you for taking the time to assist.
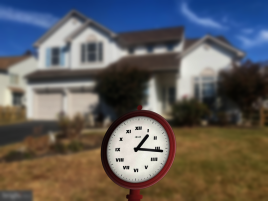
1:16
